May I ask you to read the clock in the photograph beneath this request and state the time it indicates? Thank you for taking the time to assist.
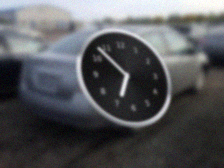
6:53
